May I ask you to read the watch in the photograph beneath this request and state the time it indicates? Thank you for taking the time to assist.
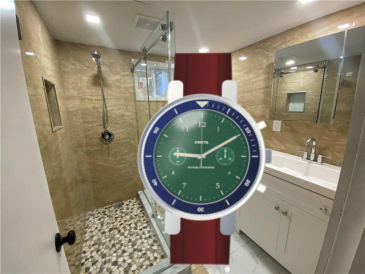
9:10
